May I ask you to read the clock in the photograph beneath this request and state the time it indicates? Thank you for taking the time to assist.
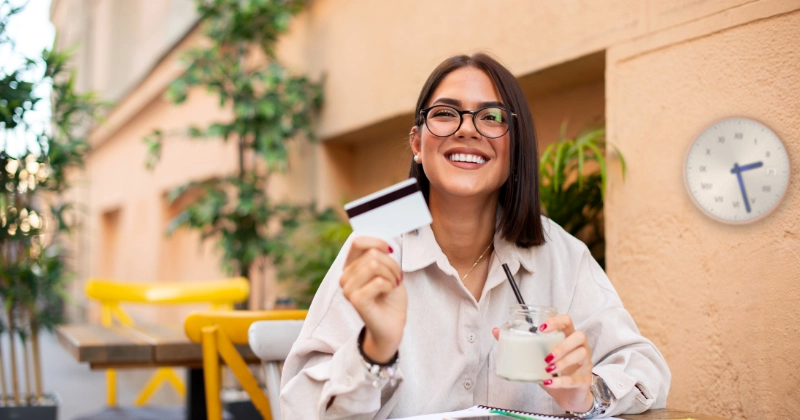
2:27
